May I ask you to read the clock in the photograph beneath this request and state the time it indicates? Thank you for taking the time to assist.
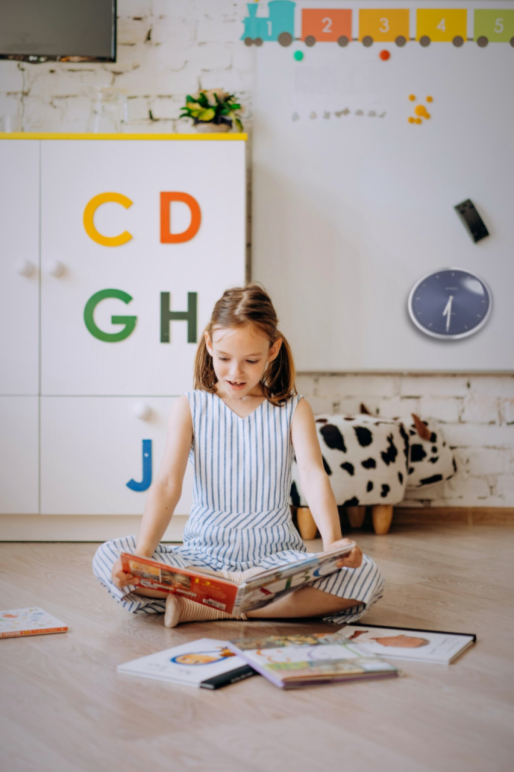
6:30
